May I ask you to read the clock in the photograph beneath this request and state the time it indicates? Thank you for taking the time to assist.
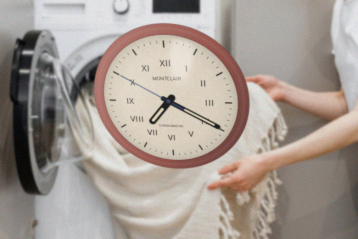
7:19:50
